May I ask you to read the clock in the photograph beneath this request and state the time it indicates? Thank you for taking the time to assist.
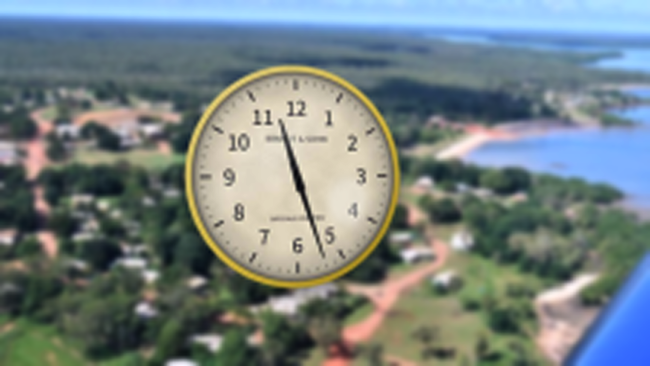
11:27
